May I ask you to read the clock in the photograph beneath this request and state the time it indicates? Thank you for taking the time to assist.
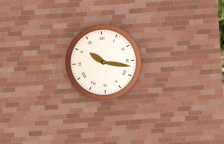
10:17
